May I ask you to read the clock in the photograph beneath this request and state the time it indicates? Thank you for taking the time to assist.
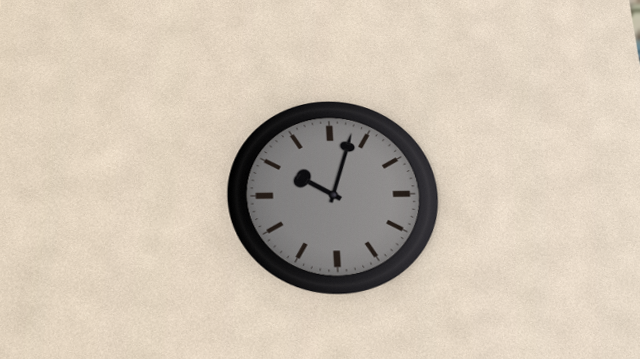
10:03
